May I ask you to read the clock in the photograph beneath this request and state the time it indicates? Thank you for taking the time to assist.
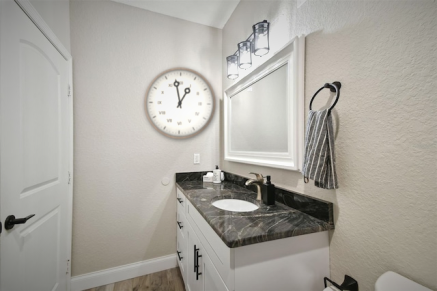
12:58
